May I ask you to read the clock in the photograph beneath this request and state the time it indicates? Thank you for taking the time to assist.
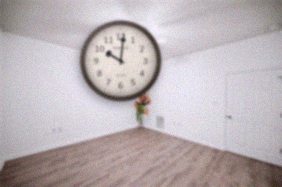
10:01
